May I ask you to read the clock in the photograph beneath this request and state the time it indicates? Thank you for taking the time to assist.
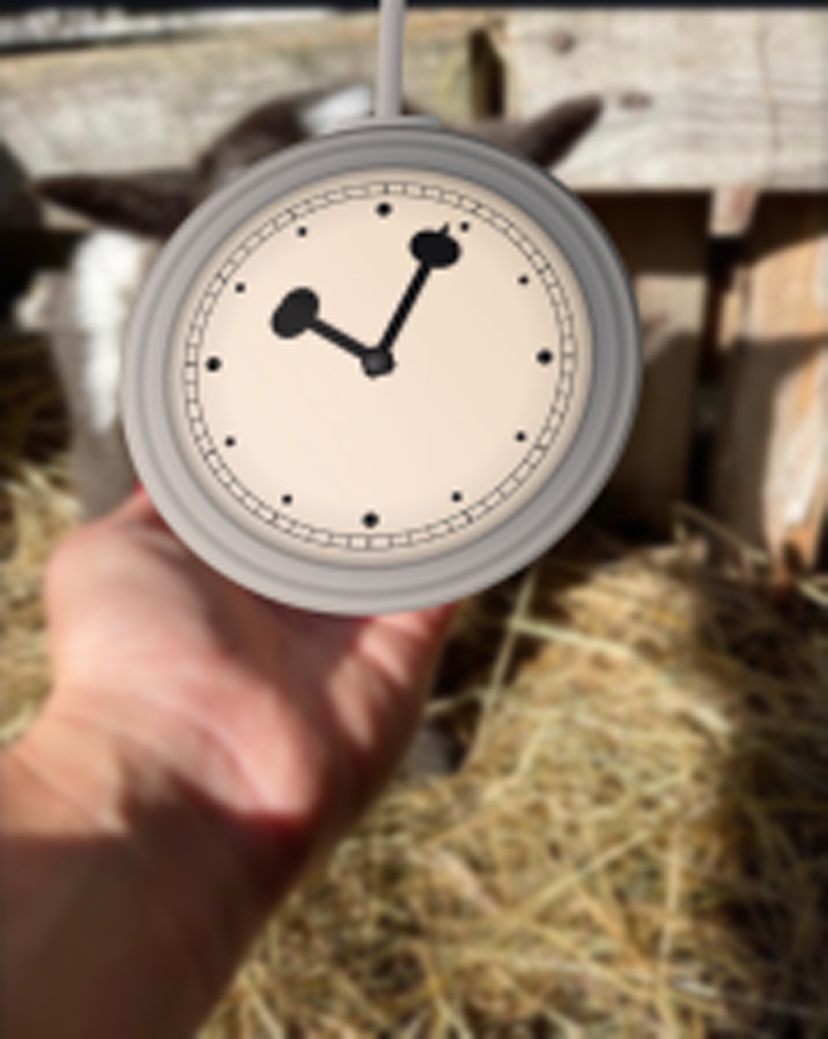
10:04
